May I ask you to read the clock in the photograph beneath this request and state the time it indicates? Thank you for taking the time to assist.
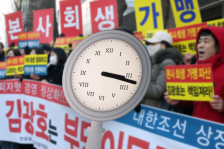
3:17
